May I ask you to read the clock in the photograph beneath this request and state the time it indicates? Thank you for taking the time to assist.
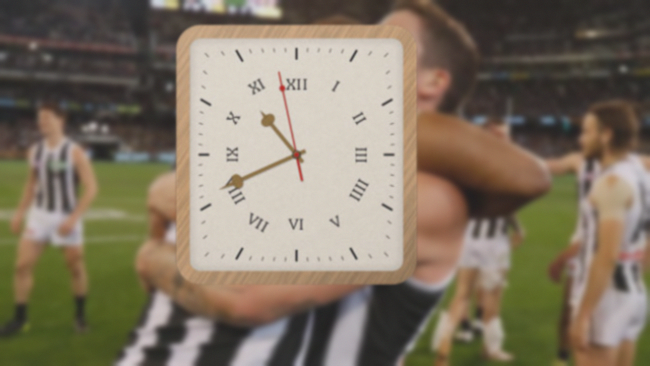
10:40:58
